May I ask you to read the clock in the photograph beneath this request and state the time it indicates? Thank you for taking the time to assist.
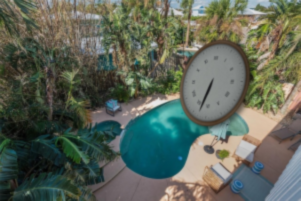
6:33
